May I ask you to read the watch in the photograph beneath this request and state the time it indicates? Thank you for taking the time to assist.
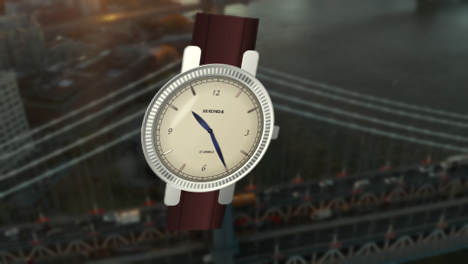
10:25
